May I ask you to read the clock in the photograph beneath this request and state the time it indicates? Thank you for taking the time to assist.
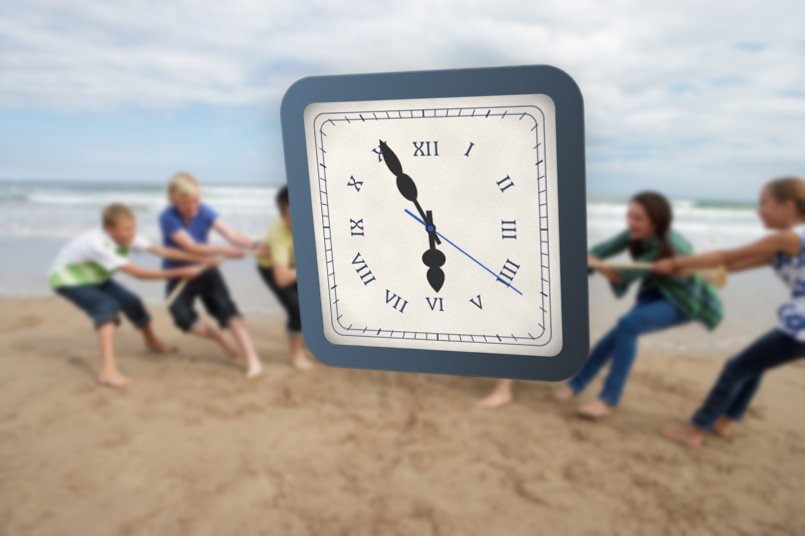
5:55:21
